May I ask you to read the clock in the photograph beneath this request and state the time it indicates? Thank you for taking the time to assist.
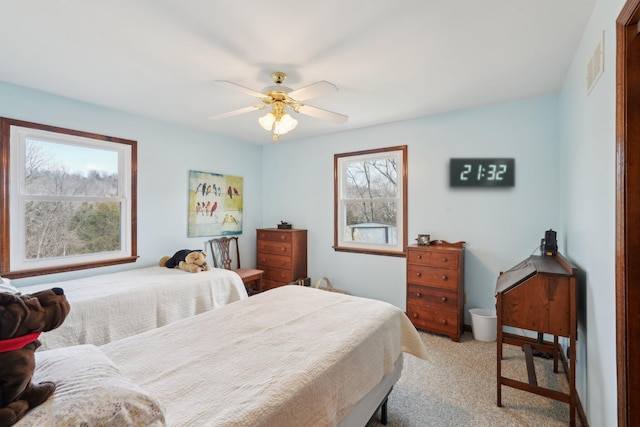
21:32
